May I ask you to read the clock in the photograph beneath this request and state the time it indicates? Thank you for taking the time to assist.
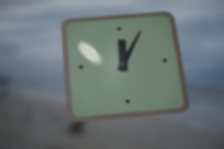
12:05
